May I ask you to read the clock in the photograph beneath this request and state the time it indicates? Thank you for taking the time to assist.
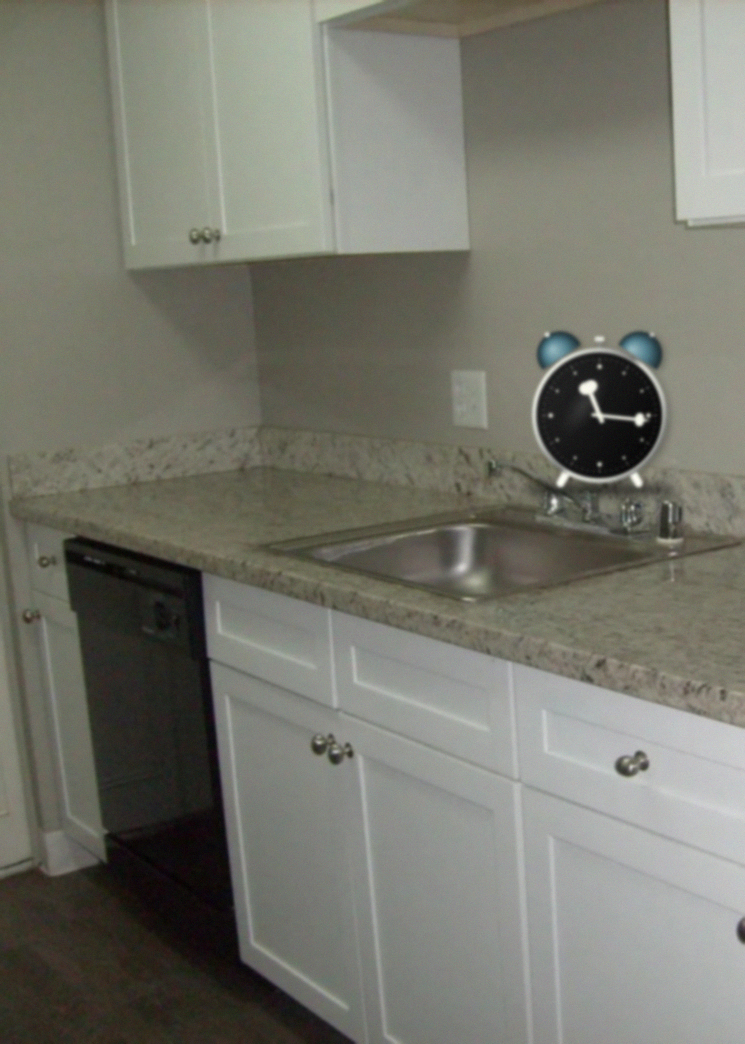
11:16
